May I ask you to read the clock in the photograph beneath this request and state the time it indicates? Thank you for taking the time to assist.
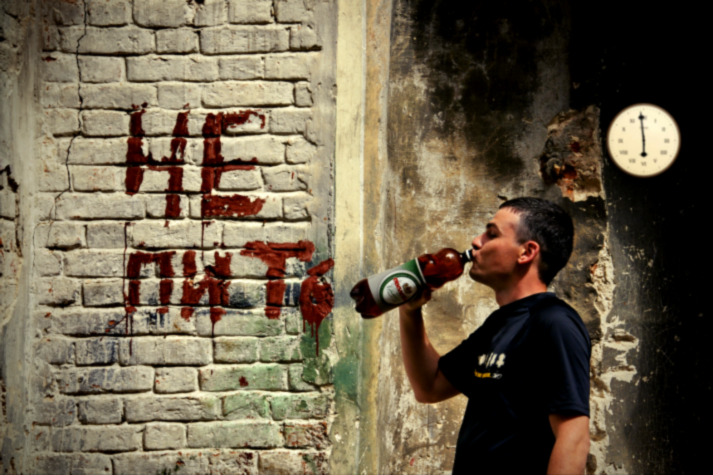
5:59
